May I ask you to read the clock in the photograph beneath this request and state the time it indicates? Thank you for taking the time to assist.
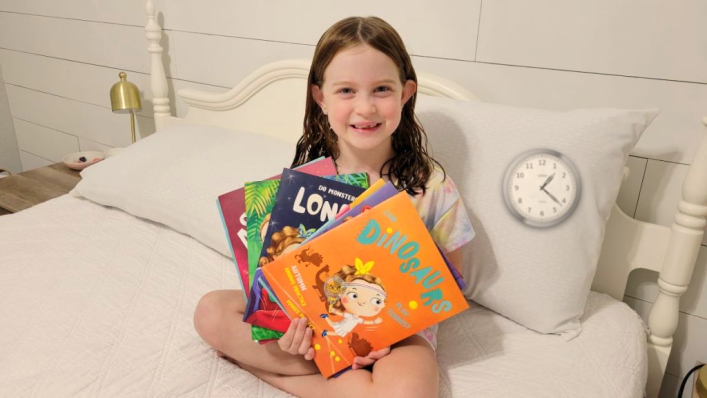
1:22
